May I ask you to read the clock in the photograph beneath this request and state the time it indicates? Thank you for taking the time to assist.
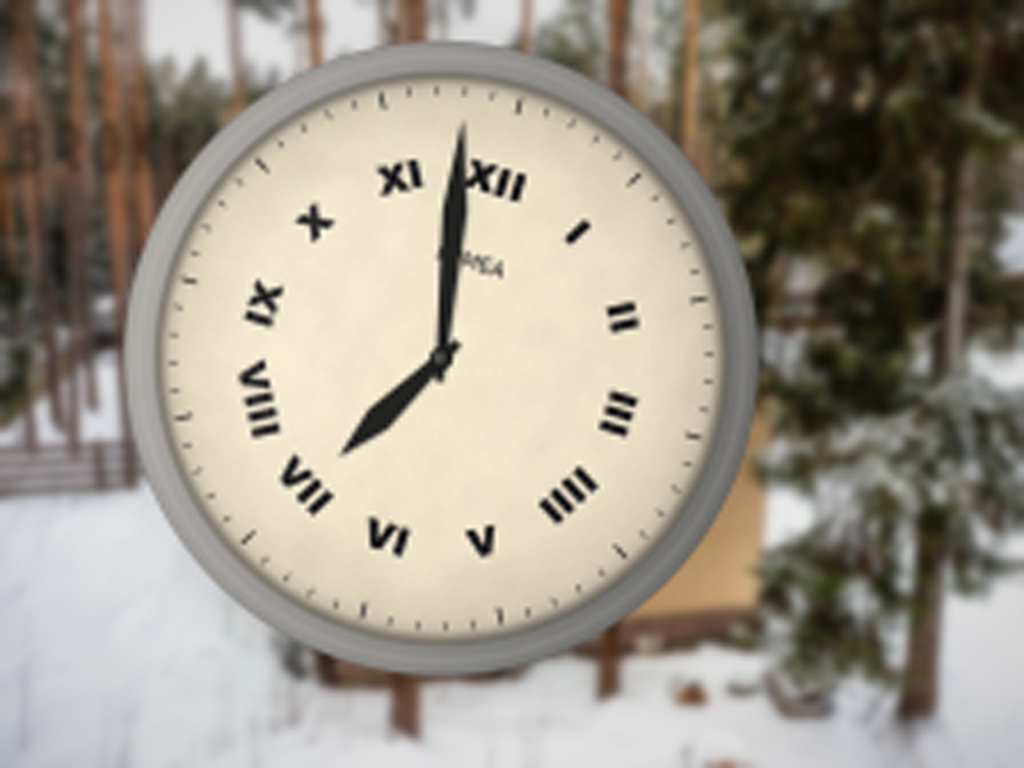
6:58
